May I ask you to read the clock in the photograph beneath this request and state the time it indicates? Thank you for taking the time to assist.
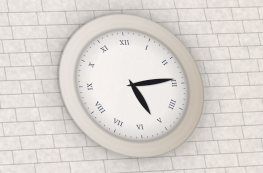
5:14
